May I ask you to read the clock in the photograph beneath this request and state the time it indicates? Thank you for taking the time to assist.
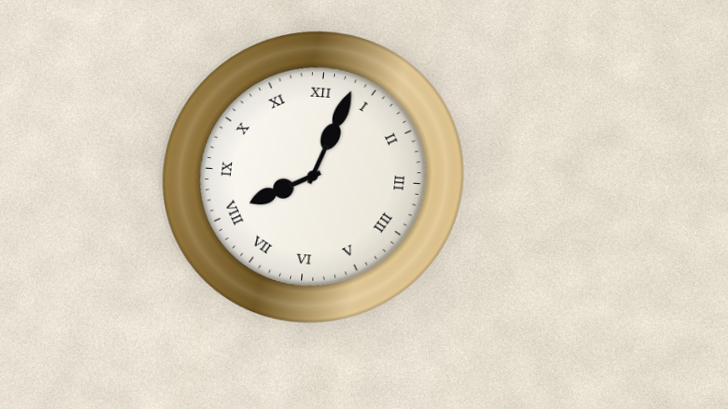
8:03
